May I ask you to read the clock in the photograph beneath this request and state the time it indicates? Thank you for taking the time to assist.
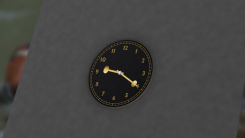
9:20
